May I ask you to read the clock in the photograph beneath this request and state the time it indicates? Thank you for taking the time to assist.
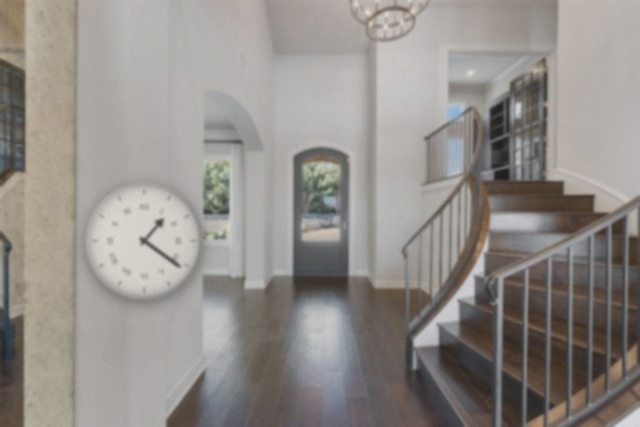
1:21
